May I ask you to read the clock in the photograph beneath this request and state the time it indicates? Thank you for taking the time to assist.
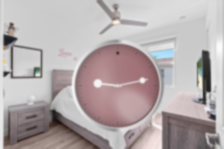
9:13
